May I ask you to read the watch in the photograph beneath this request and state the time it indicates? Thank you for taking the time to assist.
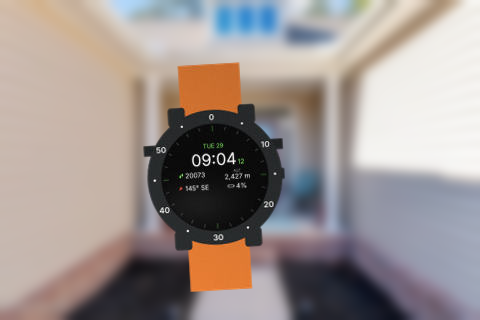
9:04
